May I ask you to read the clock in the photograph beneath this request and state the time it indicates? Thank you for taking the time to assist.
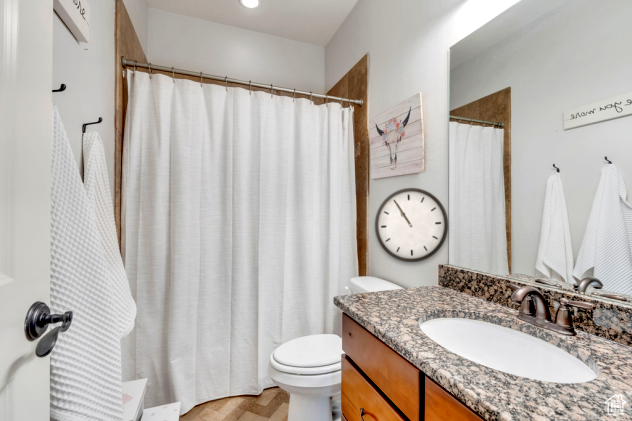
10:55
